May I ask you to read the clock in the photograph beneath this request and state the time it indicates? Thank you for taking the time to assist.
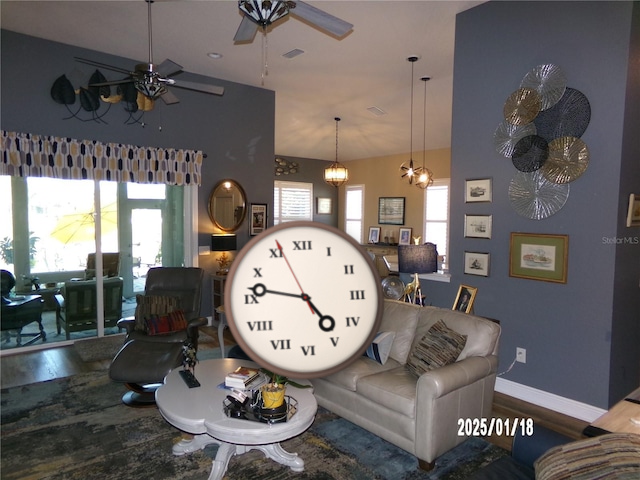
4:46:56
